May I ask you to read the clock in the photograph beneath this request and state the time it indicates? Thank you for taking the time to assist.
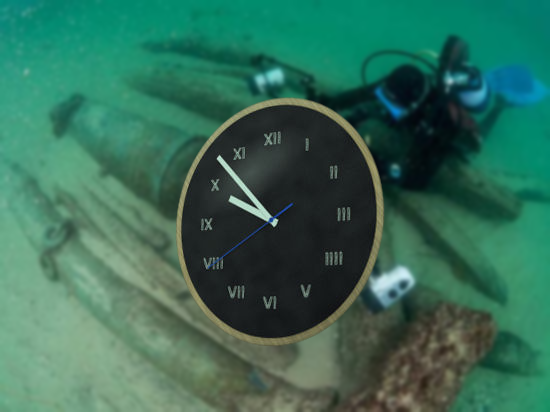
9:52:40
